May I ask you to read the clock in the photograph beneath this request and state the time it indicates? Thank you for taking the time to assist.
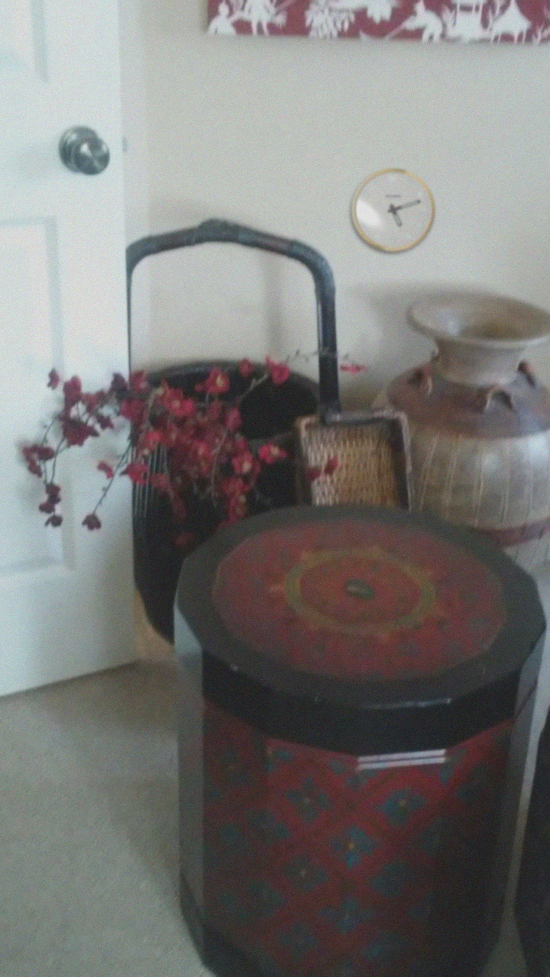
5:12
